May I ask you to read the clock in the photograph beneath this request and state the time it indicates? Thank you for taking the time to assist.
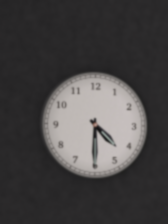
4:30
